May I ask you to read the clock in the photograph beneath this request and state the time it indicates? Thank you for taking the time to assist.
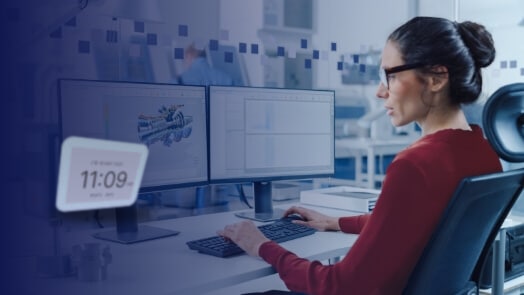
11:09
